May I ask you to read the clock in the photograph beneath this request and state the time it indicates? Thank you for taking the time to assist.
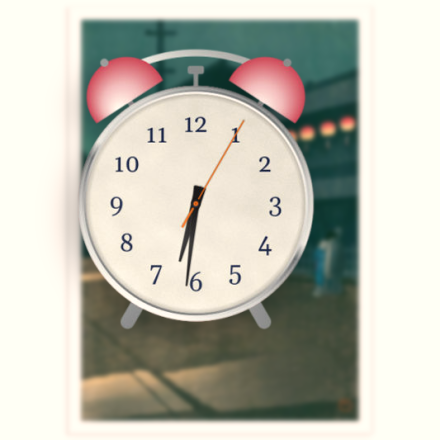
6:31:05
